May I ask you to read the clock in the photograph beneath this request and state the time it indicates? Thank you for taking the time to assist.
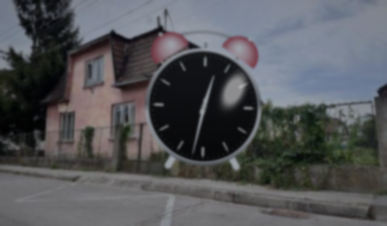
12:32
